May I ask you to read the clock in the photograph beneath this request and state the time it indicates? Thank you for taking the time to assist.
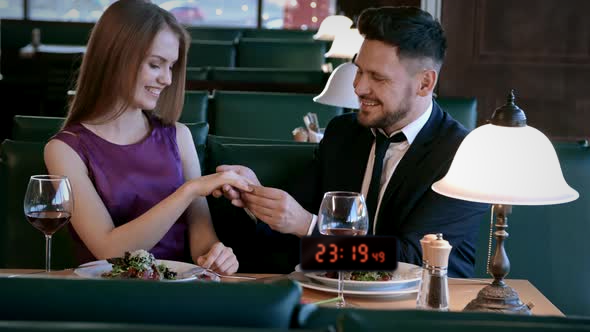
23:19
